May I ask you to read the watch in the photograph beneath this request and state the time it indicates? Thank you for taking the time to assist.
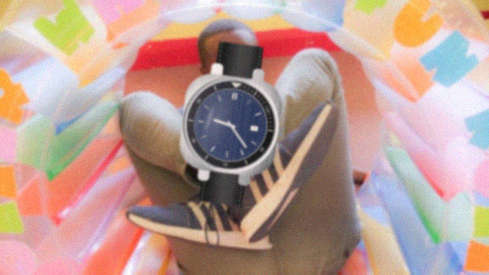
9:23
